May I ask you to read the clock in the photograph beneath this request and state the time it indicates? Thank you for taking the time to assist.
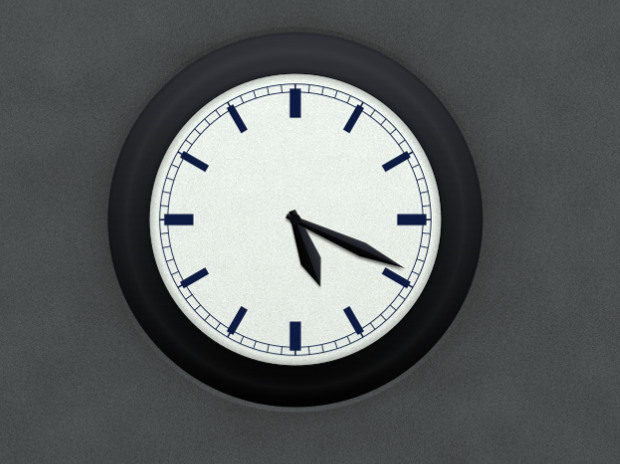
5:19
